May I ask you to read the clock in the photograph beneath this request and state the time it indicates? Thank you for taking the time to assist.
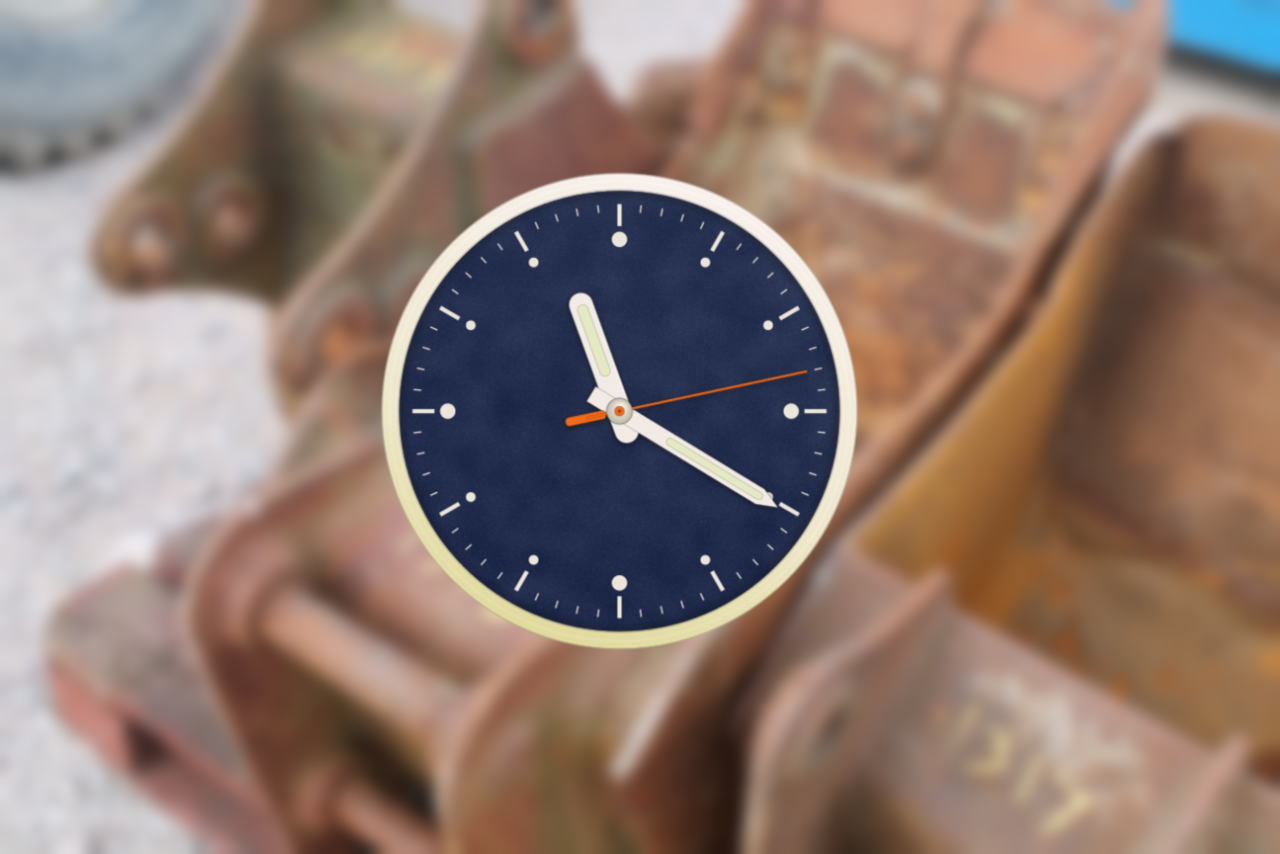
11:20:13
